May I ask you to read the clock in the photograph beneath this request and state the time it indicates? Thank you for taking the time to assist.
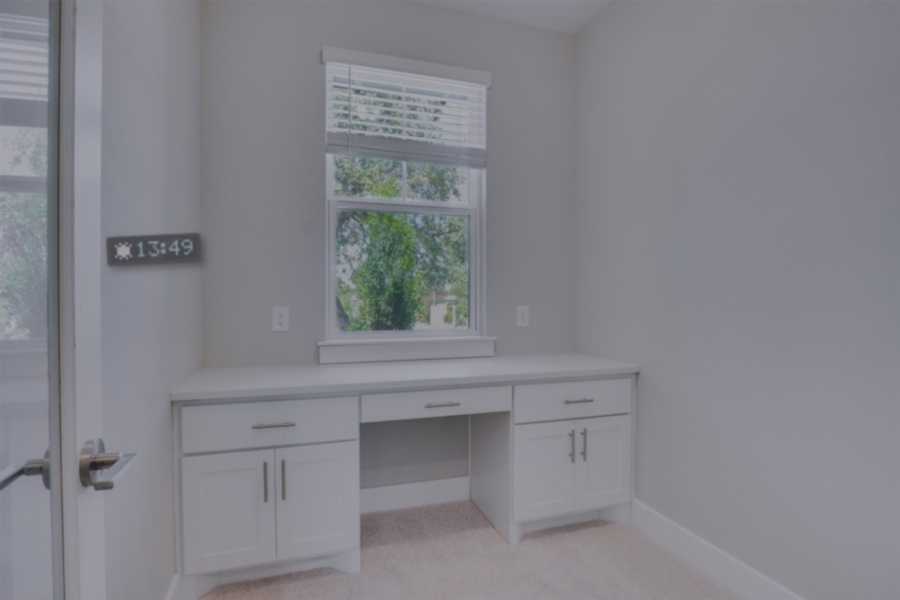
13:49
